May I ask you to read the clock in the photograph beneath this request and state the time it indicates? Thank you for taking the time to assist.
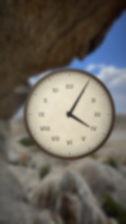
4:05
